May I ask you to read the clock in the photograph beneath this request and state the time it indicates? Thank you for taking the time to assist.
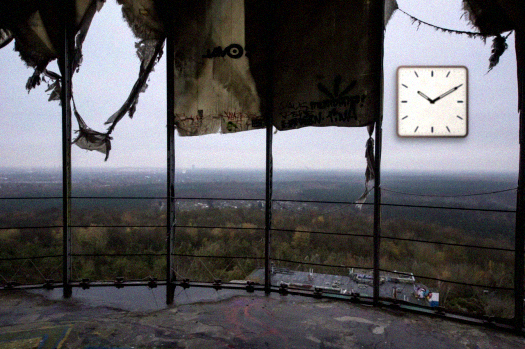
10:10
